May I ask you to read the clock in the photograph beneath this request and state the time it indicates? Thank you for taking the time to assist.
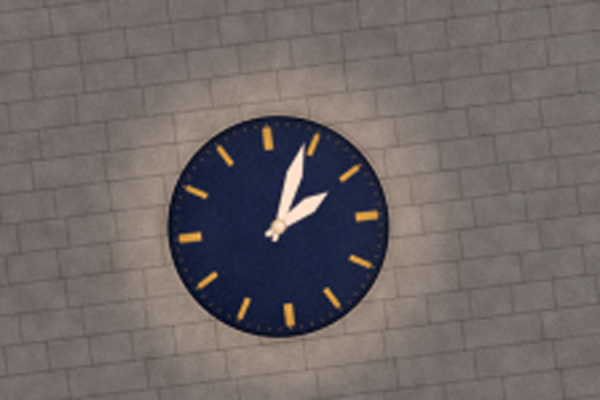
2:04
